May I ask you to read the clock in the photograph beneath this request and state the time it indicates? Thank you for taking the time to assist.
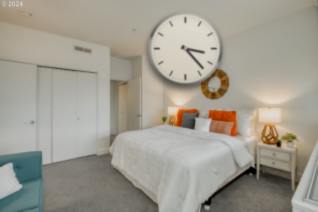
3:23
